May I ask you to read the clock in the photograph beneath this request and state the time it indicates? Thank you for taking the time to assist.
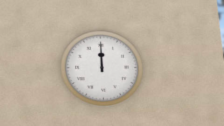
12:00
